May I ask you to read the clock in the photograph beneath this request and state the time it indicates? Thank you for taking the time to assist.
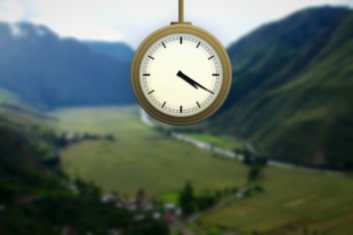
4:20
